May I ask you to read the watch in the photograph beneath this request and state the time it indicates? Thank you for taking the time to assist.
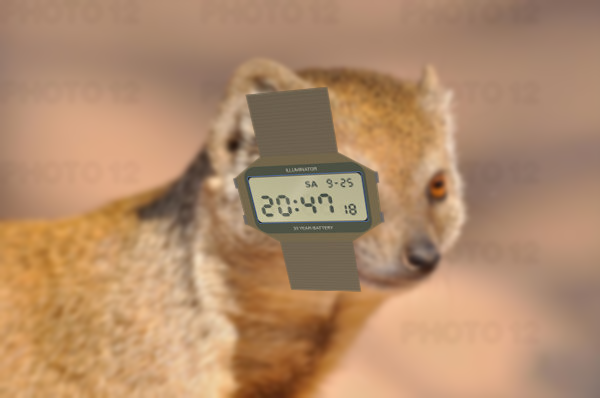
20:47:18
